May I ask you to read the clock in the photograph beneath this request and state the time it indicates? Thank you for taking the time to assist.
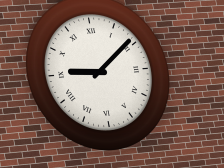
9:09
